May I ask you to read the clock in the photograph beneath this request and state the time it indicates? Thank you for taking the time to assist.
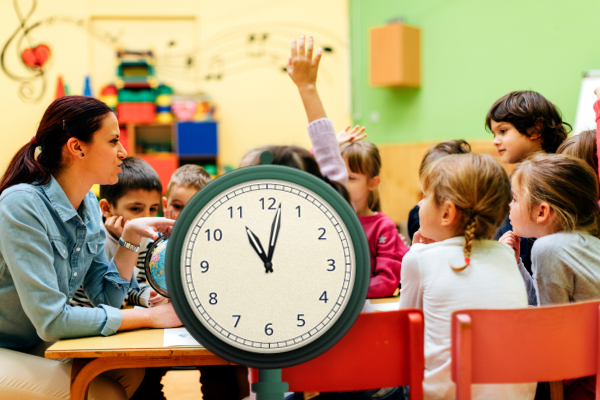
11:02
